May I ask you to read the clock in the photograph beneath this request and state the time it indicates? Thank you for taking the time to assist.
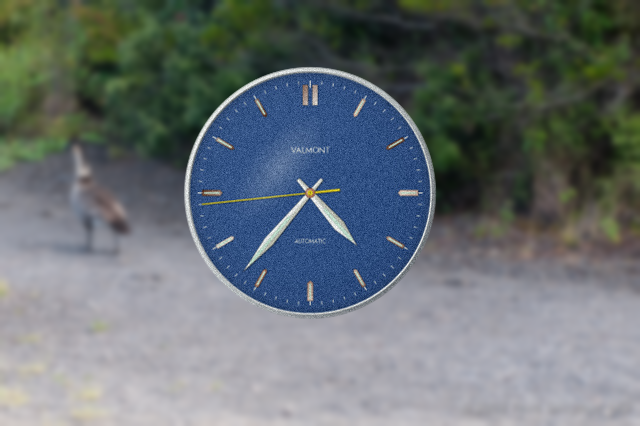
4:36:44
